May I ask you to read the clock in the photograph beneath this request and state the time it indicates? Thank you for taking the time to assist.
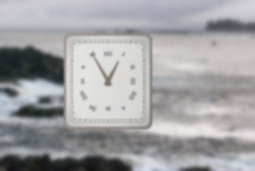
12:55
